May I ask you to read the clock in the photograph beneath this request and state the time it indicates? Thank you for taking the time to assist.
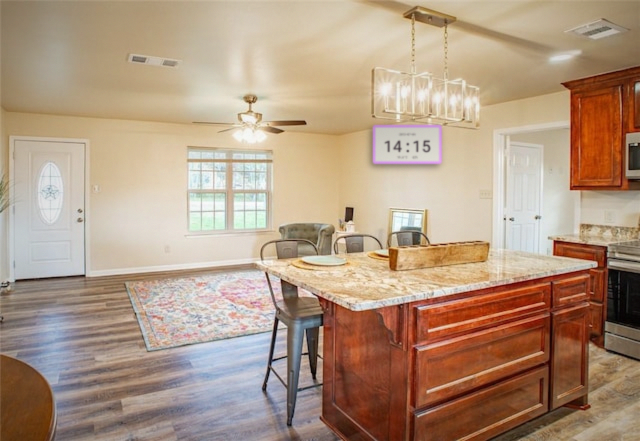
14:15
